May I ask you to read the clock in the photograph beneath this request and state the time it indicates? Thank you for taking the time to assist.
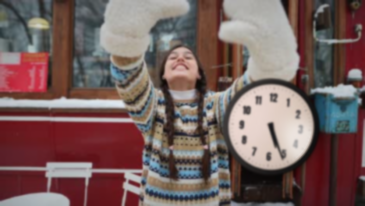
5:26
